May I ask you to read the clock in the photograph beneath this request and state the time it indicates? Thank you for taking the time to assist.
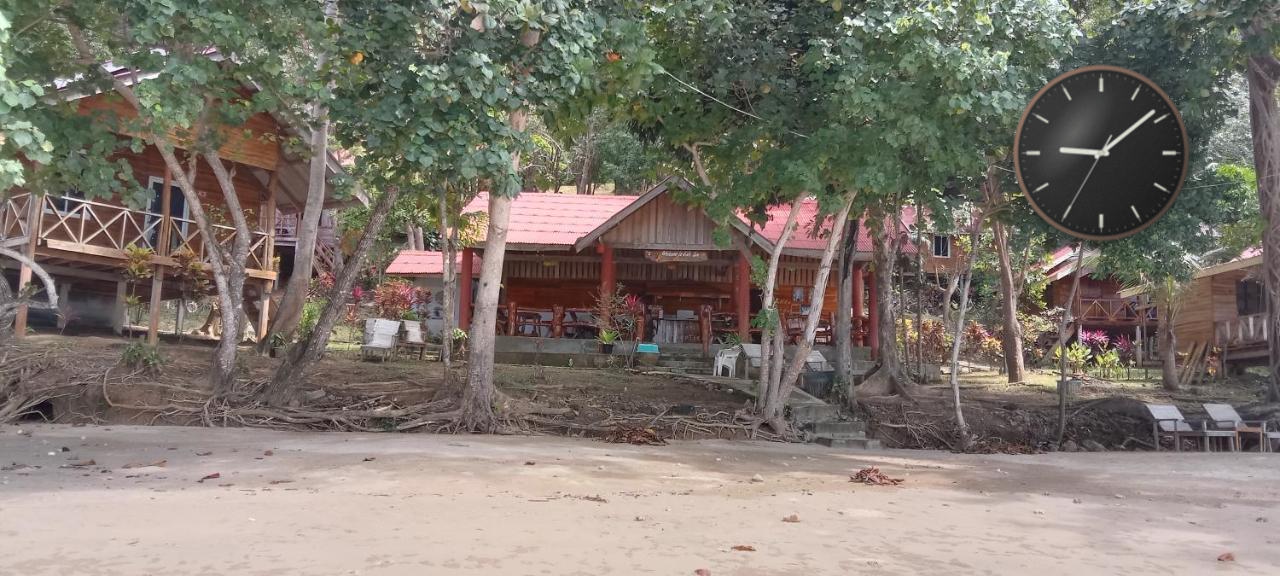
9:08:35
